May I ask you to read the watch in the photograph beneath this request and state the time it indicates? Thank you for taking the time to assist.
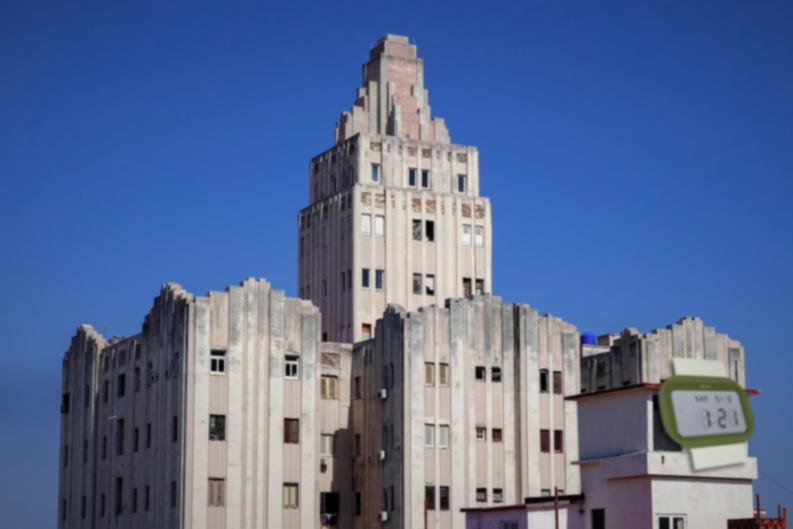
1:21
